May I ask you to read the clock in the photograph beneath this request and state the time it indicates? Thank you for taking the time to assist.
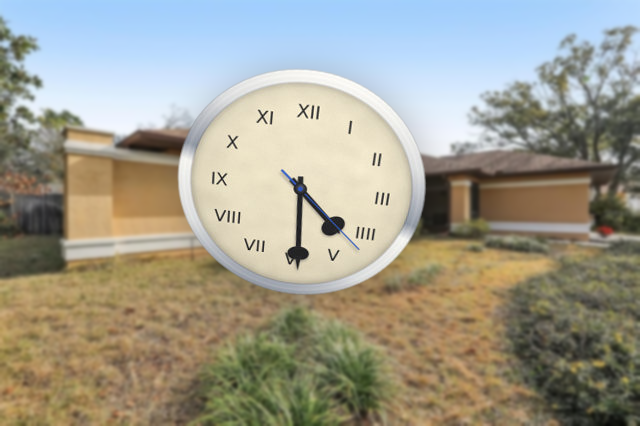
4:29:22
